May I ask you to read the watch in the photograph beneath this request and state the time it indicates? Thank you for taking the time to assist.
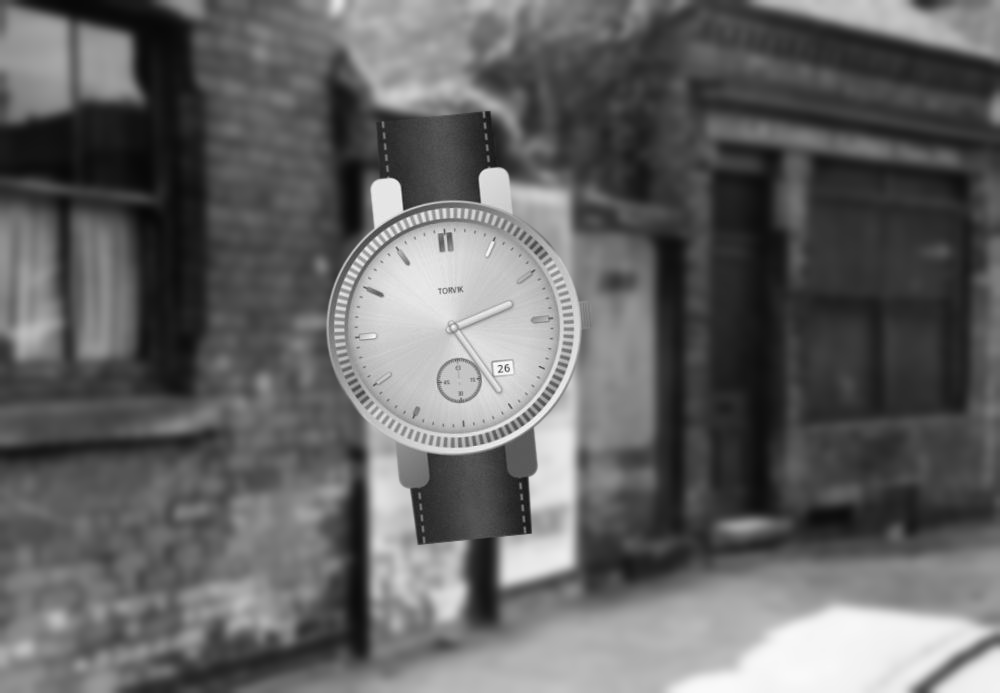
2:25
